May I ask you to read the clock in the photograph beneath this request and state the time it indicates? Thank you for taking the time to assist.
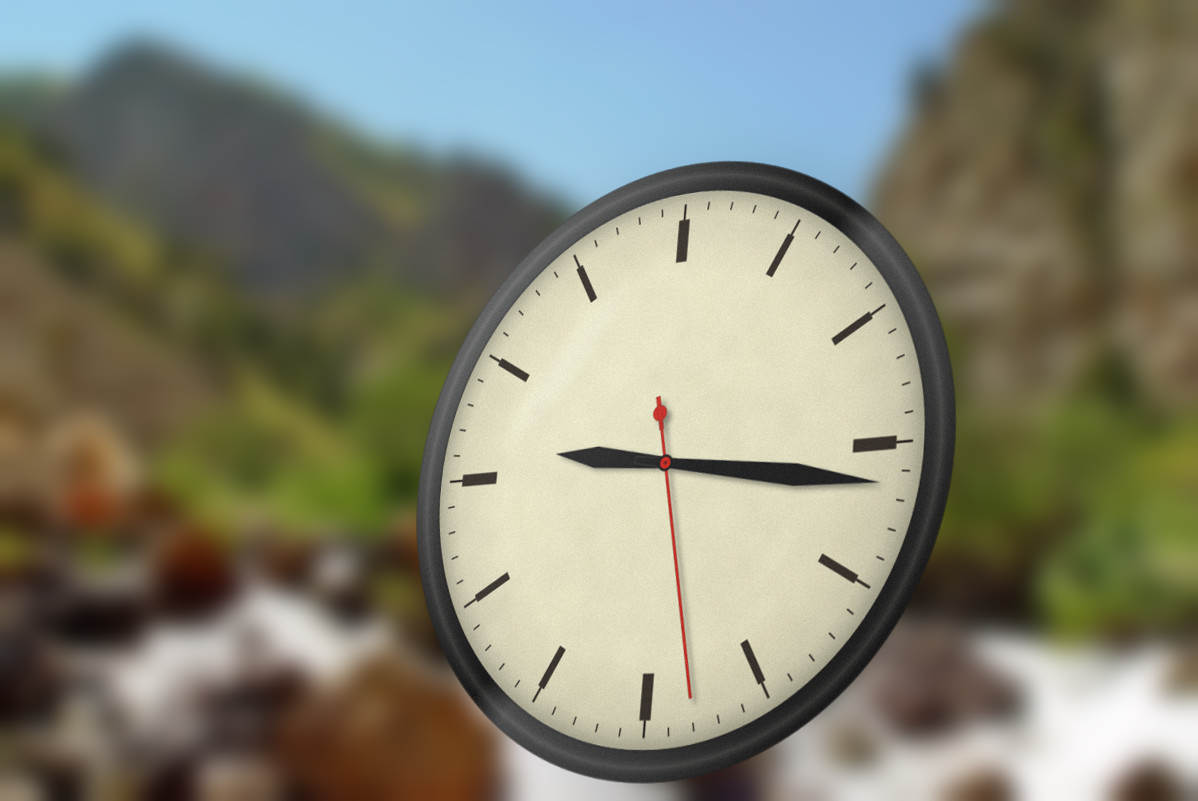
9:16:28
